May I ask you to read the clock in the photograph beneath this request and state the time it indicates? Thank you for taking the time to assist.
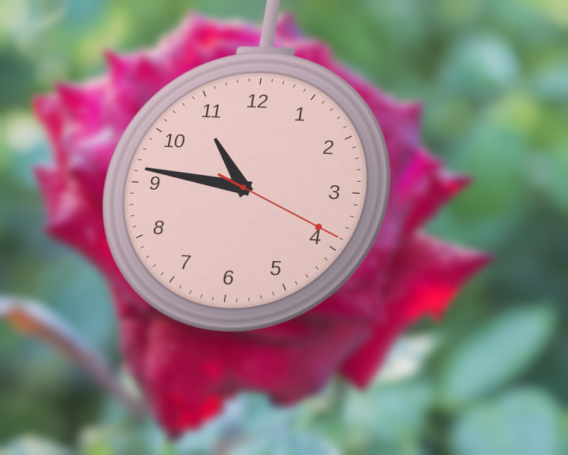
10:46:19
